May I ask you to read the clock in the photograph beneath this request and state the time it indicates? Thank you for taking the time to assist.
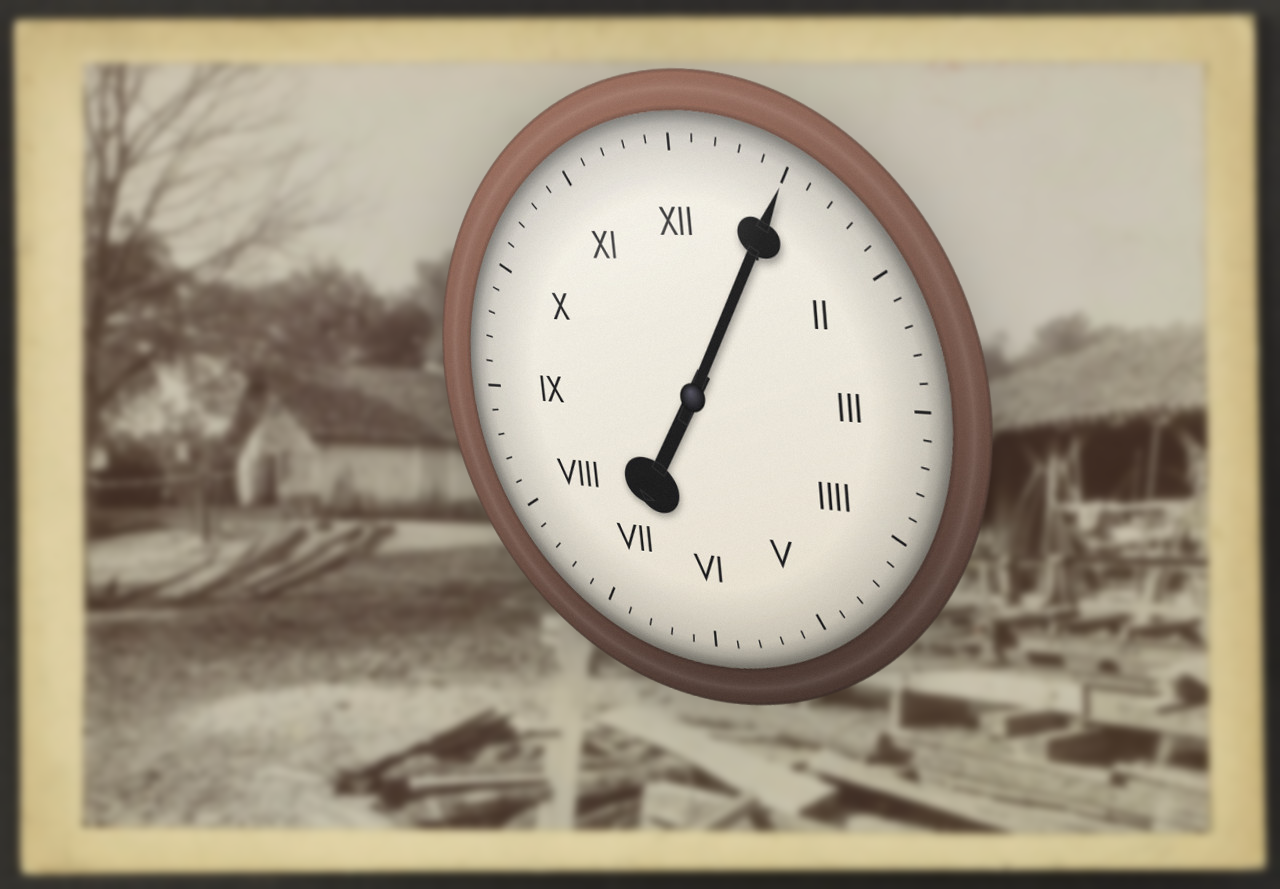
7:05
